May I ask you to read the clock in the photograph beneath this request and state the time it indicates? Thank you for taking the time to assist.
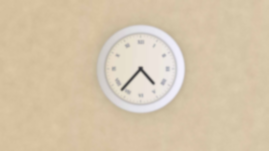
4:37
